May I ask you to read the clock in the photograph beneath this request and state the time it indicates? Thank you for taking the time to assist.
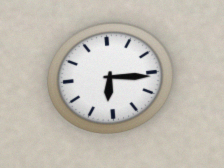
6:16
